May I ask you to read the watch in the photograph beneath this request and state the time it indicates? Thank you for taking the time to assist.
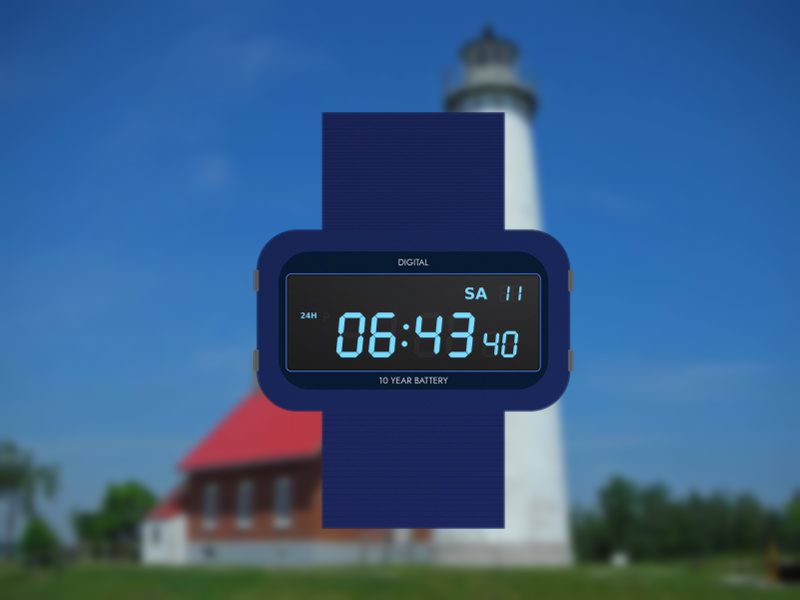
6:43:40
